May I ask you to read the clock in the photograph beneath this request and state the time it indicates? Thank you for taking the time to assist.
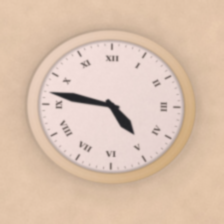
4:47
